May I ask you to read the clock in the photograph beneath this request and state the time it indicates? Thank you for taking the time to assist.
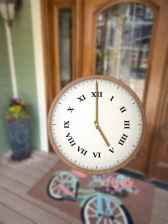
5:00
